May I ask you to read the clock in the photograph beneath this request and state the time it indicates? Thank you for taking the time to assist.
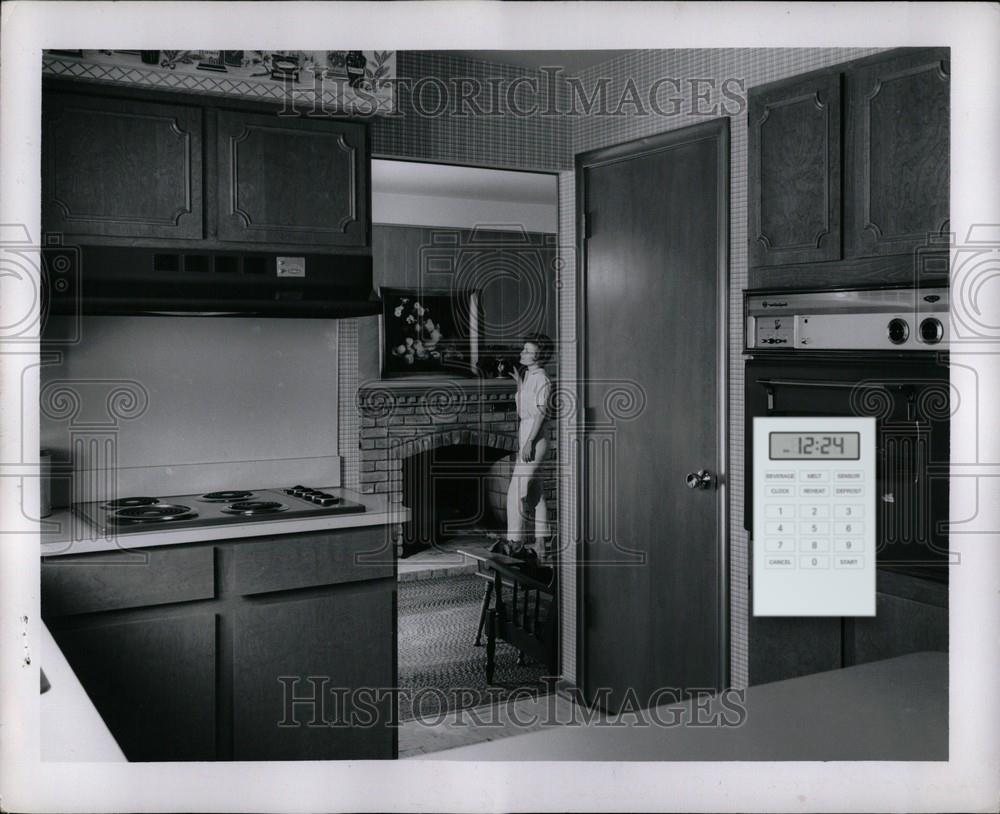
12:24
